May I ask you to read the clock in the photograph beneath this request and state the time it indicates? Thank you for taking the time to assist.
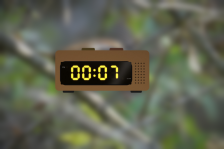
0:07
